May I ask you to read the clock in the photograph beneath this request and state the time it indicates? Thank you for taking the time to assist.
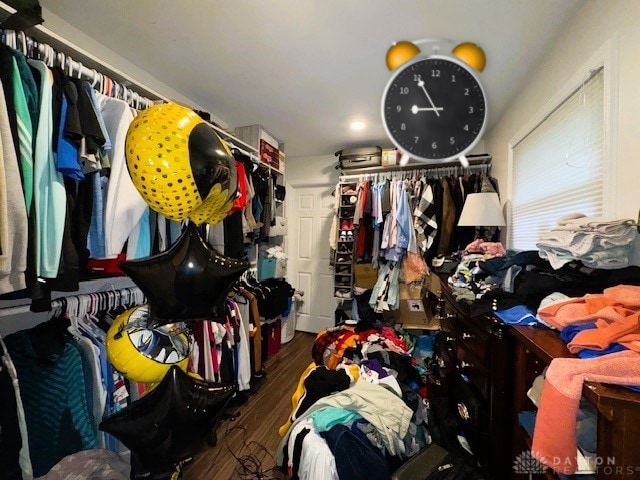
8:55
